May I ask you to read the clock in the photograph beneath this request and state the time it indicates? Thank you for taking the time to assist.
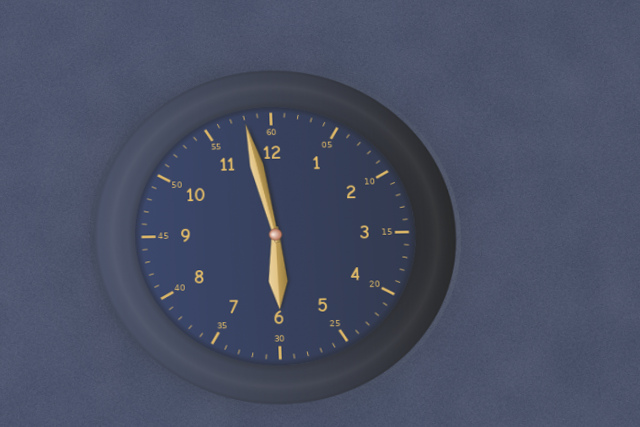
5:58
